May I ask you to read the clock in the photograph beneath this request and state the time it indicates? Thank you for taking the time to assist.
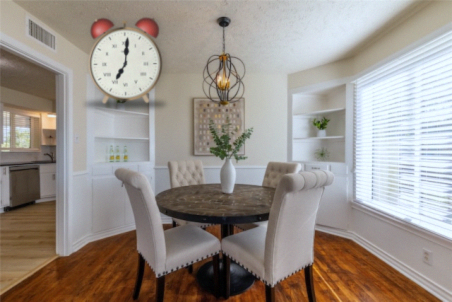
7:01
